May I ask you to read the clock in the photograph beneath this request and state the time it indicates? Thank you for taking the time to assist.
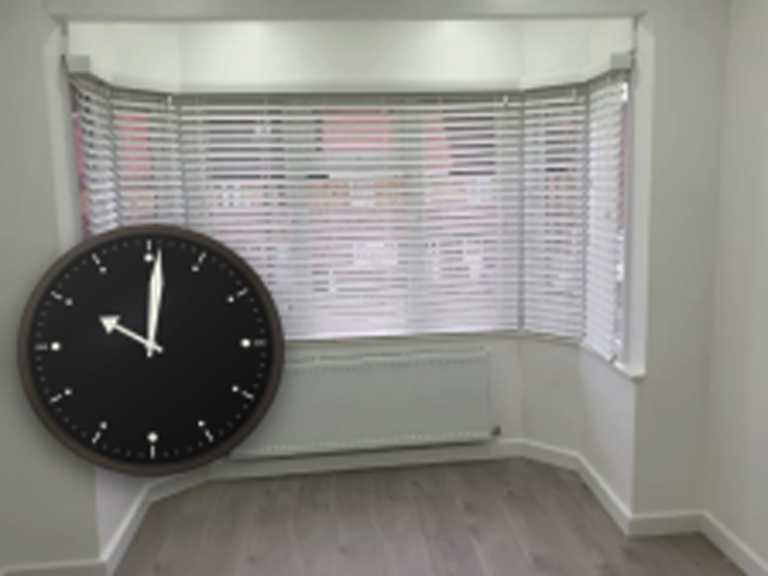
10:01
